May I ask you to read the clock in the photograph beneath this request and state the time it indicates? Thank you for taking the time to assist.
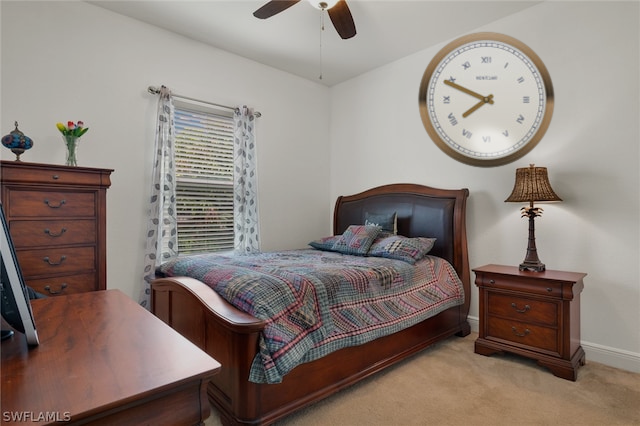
7:49
